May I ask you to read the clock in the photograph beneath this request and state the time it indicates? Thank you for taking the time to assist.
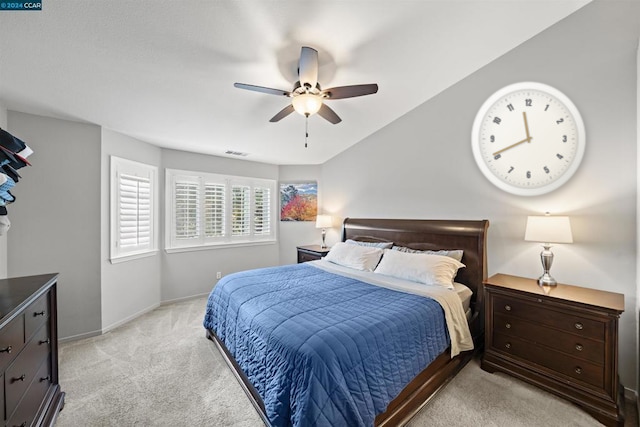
11:41
